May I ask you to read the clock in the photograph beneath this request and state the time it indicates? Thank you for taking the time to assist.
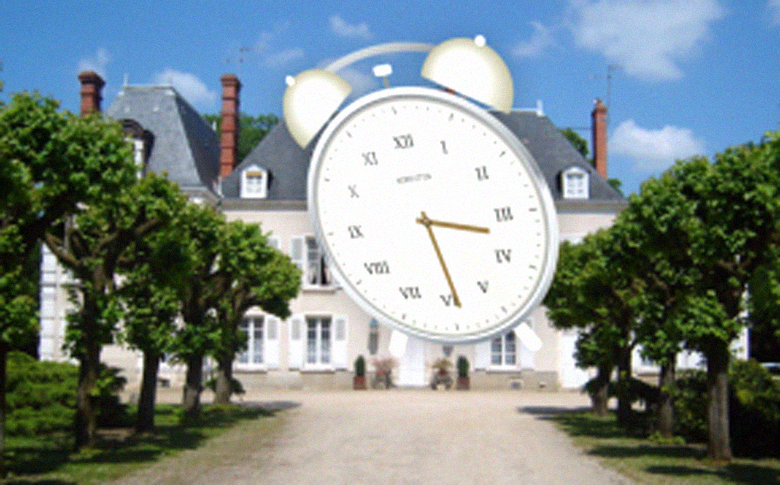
3:29
